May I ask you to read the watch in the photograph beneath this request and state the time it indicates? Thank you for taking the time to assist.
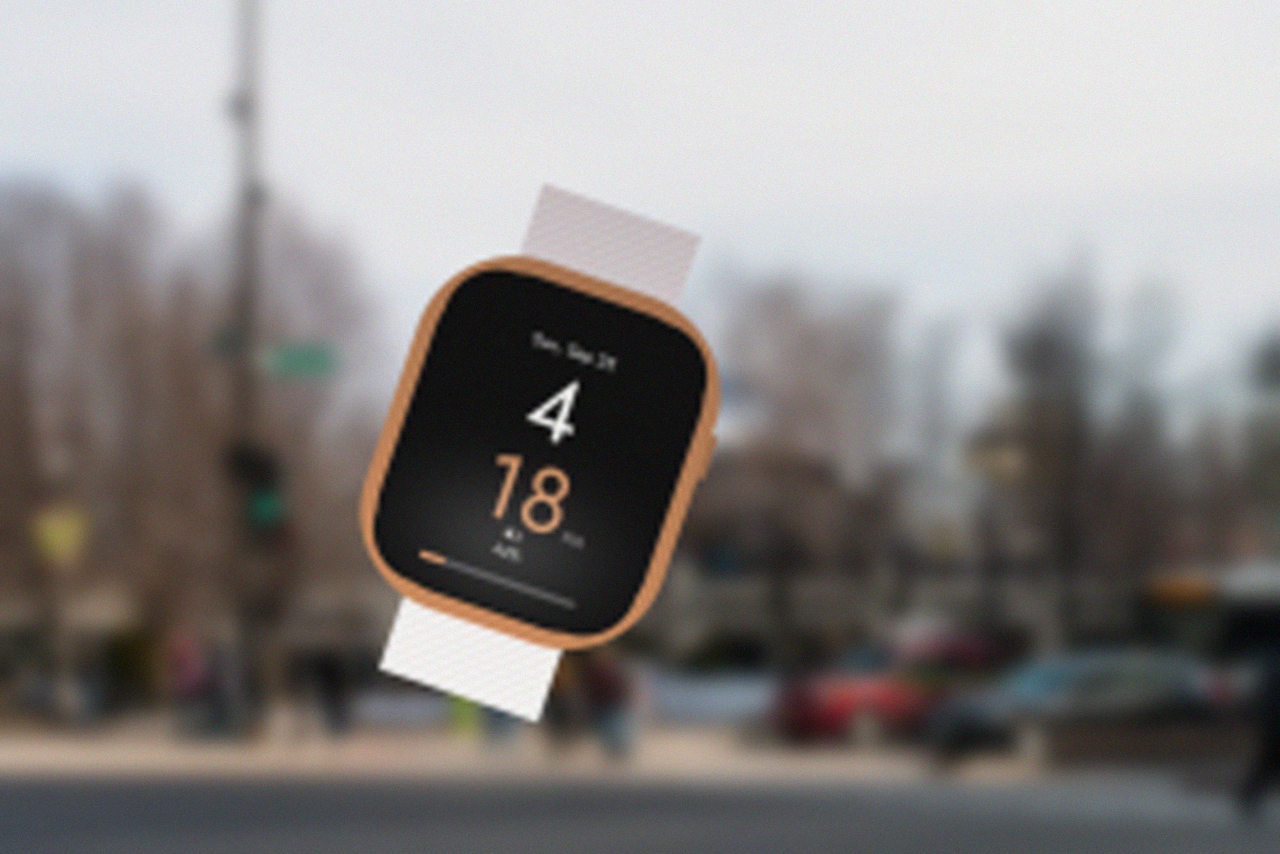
4:18
